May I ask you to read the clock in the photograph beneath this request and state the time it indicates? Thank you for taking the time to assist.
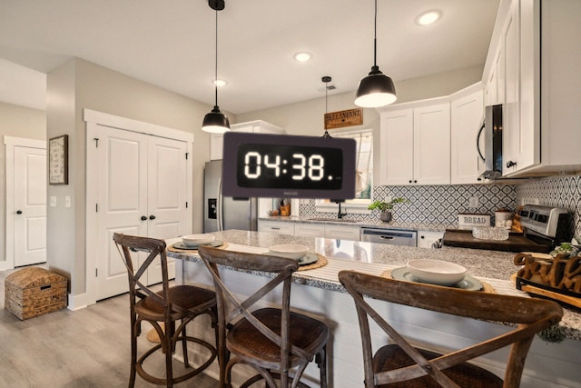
4:38
